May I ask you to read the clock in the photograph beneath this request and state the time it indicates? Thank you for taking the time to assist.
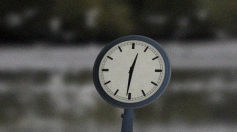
12:31
